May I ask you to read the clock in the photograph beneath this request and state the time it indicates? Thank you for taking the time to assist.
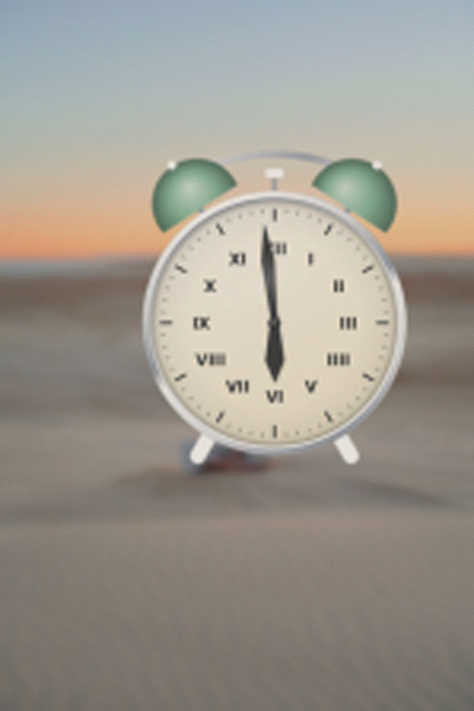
5:59
